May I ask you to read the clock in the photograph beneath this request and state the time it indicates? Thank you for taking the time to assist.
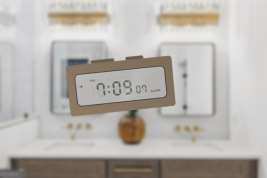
7:09:07
